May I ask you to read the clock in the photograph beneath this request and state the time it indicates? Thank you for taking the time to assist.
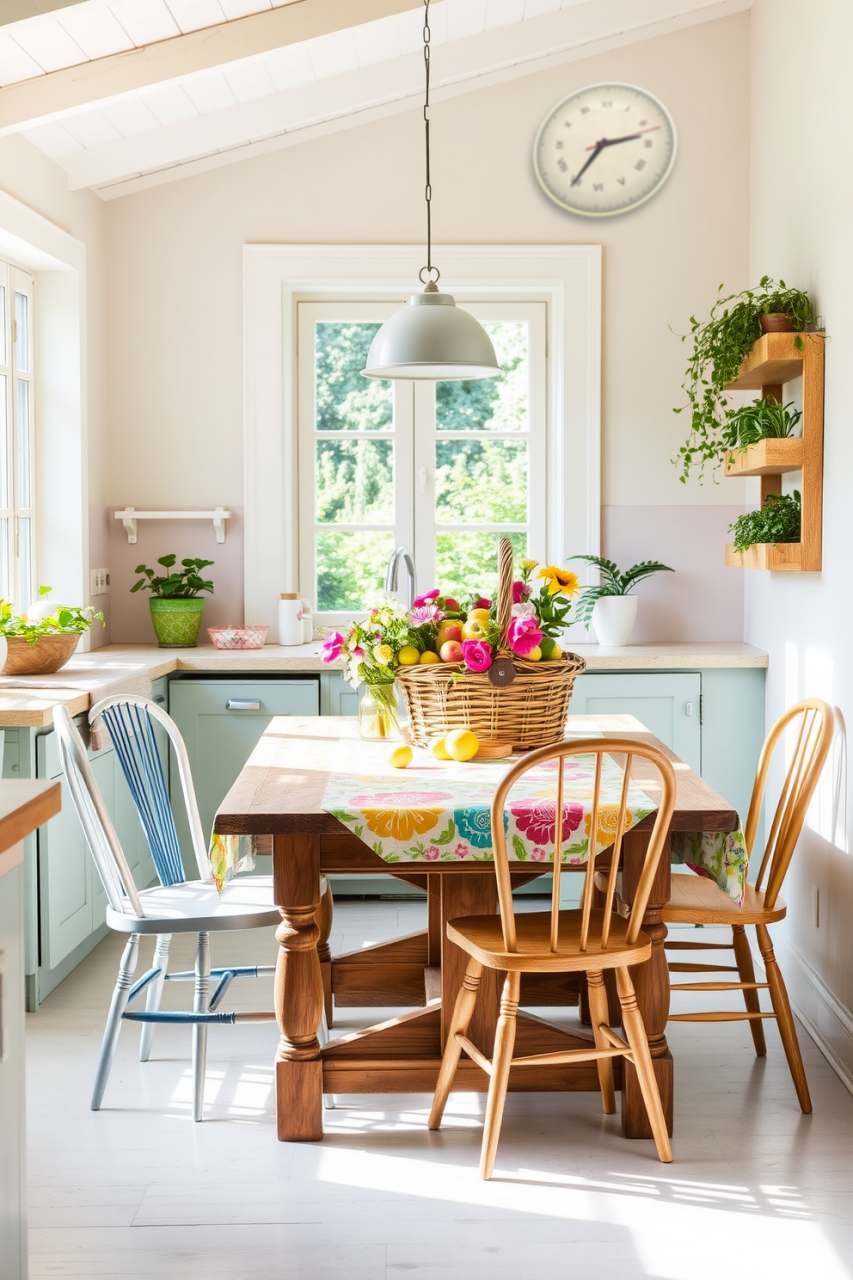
2:35:12
